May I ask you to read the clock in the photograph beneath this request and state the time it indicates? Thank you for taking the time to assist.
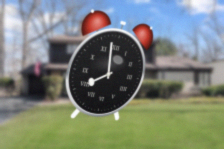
7:58
